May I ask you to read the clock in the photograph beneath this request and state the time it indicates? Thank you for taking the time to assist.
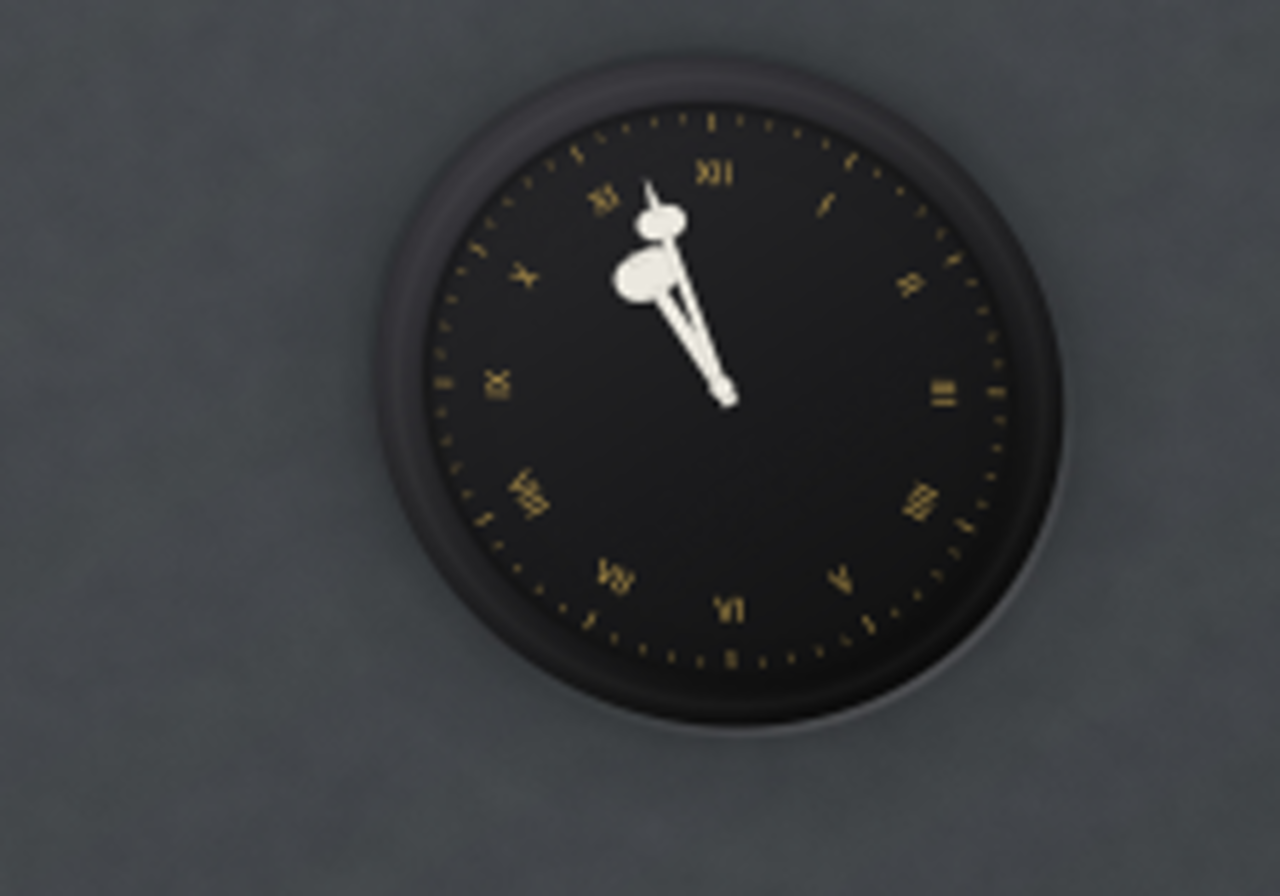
10:57
